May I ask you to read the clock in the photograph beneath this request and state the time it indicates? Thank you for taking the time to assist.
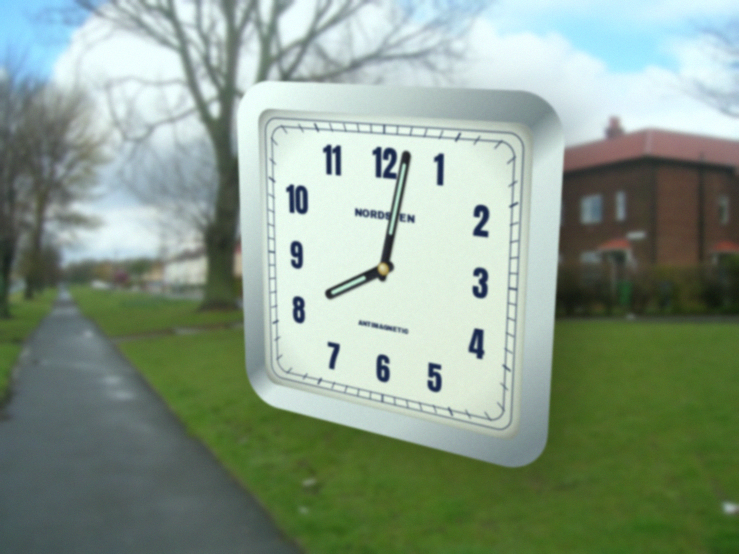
8:02
